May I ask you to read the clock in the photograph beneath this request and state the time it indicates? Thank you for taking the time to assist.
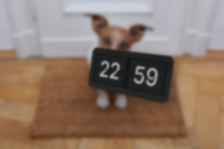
22:59
